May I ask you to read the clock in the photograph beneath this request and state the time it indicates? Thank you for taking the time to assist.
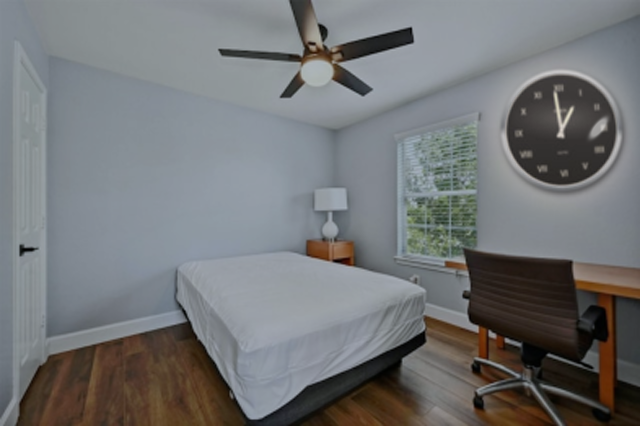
12:59
